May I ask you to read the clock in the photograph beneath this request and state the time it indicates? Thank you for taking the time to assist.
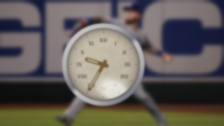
9:35
